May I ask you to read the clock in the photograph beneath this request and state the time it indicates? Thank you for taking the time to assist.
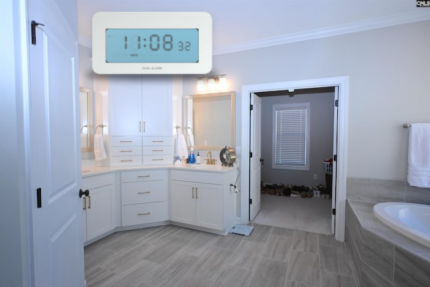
11:08:32
